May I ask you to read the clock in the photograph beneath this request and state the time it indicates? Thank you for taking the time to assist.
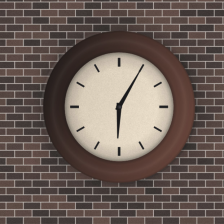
6:05
